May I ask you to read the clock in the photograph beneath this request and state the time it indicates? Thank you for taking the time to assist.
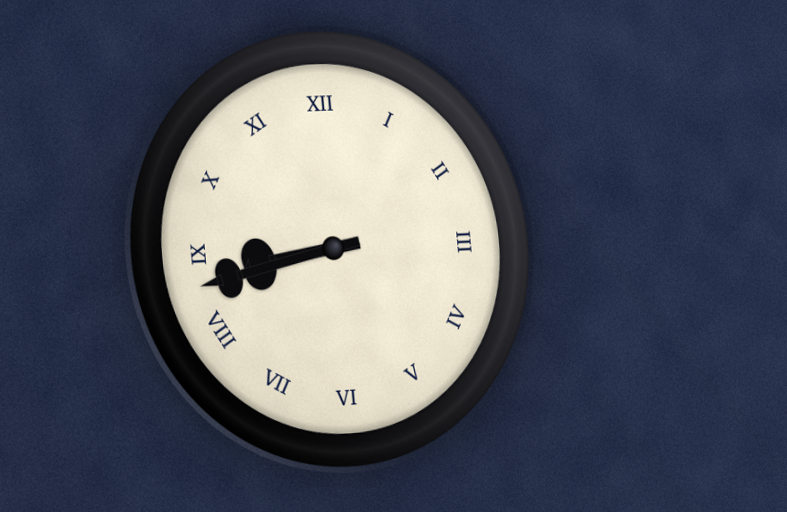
8:43
